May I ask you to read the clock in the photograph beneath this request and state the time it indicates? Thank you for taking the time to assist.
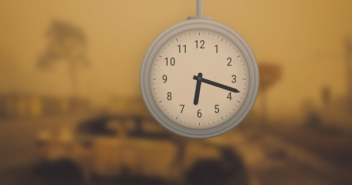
6:18
